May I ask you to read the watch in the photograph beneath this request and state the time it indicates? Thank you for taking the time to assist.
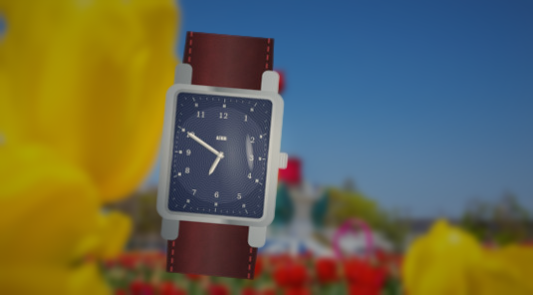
6:50
